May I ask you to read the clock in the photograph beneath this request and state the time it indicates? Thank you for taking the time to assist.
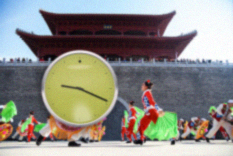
9:19
